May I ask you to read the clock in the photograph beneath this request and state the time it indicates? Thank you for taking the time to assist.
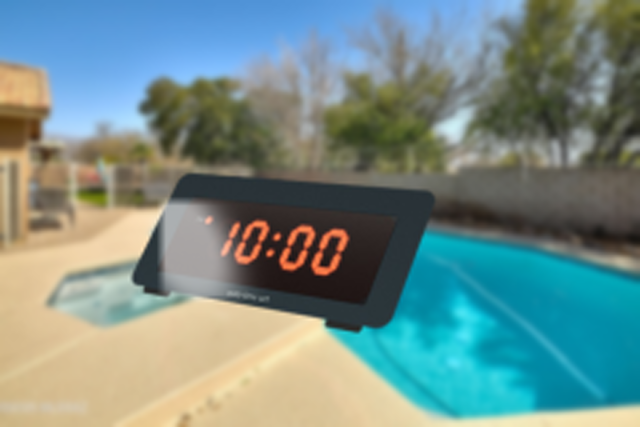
10:00
